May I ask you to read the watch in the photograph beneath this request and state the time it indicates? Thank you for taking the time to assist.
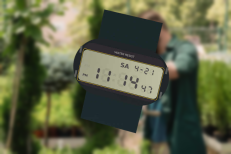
11:14:47
